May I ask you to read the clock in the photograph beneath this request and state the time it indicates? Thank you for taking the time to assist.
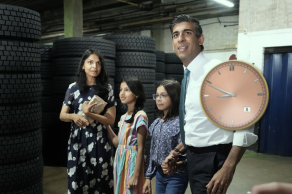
8:49
